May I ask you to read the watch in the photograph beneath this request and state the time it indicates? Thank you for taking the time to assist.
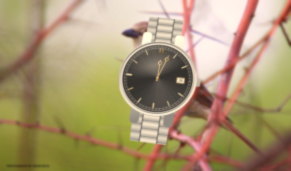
12:03
